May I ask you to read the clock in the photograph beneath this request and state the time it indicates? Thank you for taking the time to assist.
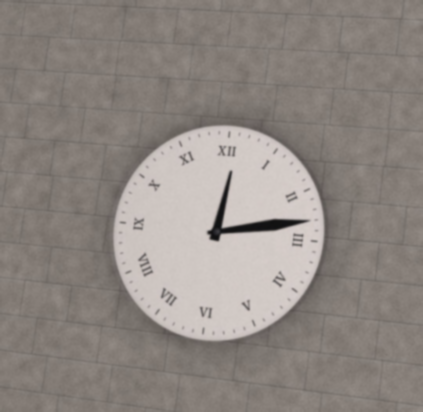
12:13
